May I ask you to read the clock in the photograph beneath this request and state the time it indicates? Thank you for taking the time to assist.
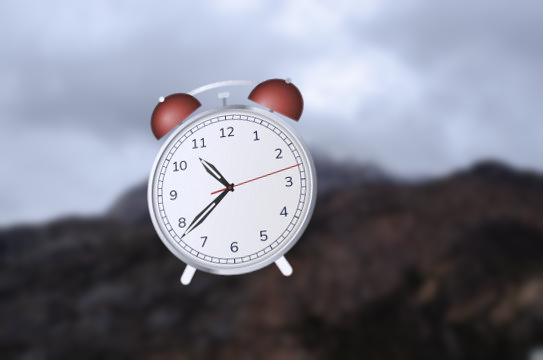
10:38:13
